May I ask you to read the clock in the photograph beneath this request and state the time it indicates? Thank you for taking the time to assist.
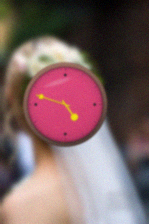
4:48
